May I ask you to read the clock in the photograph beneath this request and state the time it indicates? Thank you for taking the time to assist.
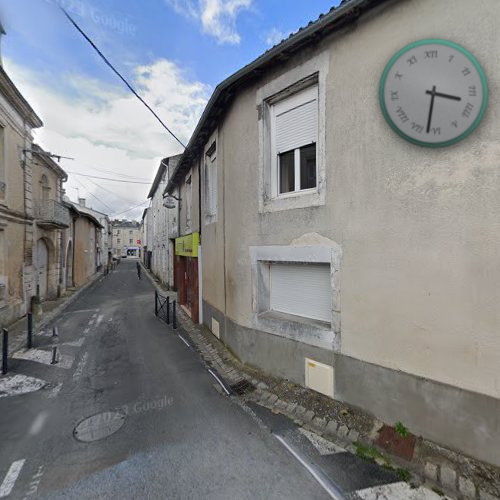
3:32
